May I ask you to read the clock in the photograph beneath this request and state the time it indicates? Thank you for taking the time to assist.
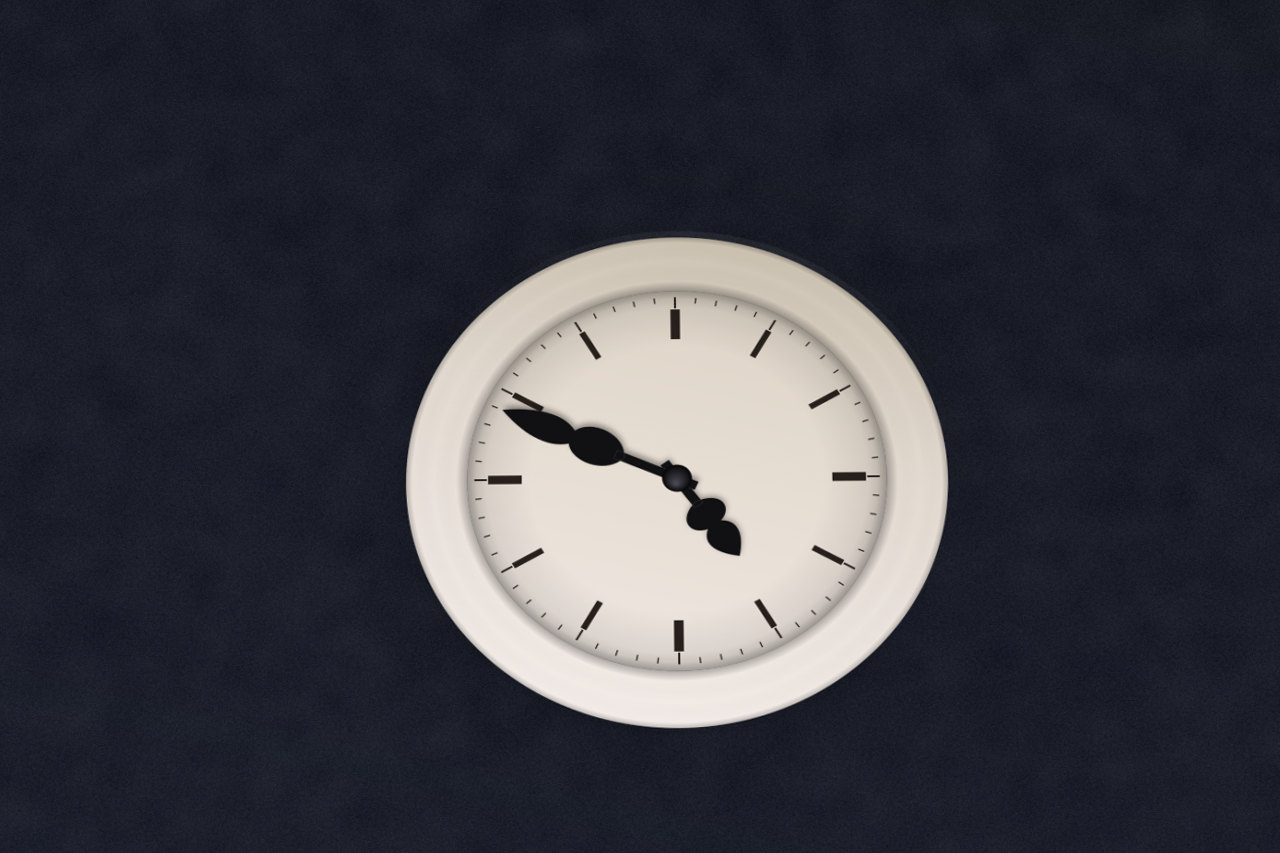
4:49
